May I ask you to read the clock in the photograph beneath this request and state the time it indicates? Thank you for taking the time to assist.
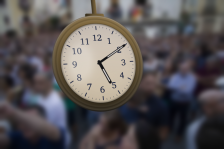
5:10
